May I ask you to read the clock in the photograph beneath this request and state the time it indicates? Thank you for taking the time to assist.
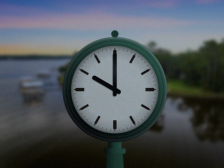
10:00
